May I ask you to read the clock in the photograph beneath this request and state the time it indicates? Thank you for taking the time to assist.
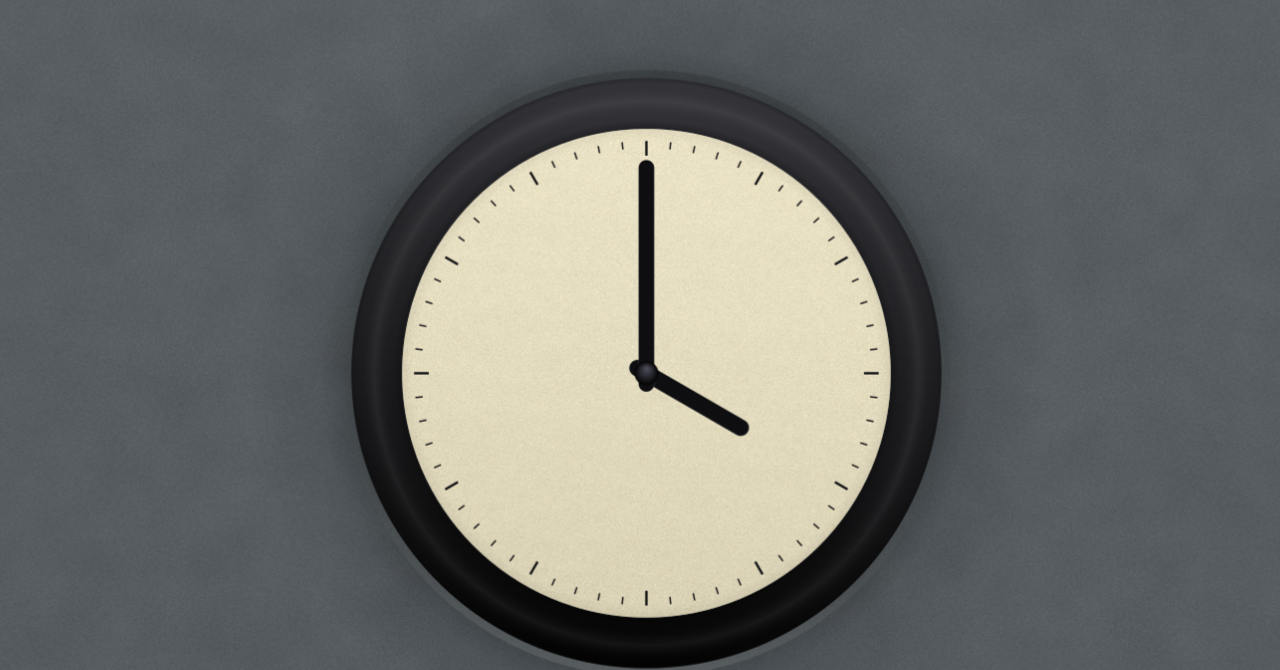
4:00
